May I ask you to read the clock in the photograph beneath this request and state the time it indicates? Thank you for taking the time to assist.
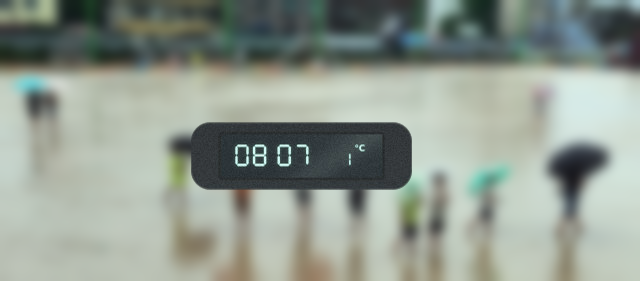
8:07
